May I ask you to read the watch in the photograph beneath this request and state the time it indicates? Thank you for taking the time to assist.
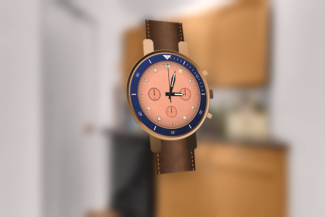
3:03
